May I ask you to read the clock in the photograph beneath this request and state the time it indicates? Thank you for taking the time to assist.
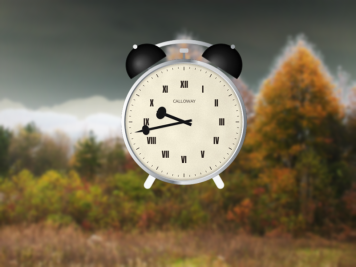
9:43
